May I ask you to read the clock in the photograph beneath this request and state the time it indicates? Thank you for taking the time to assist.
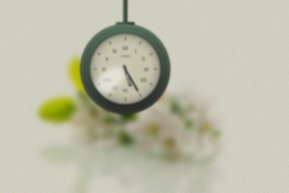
5:25
